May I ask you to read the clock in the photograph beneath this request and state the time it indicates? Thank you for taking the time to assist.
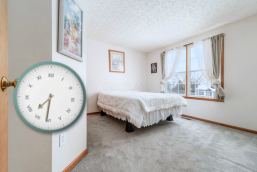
7:31
